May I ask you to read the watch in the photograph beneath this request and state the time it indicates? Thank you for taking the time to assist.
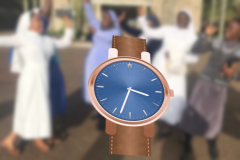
3:33
